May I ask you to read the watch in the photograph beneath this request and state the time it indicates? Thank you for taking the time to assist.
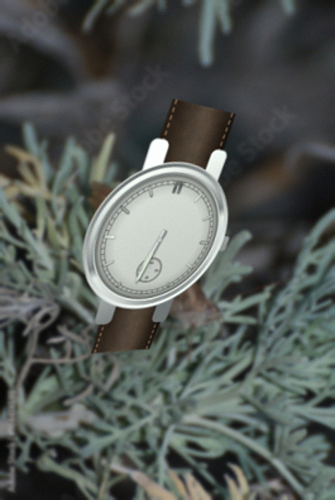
6:32
